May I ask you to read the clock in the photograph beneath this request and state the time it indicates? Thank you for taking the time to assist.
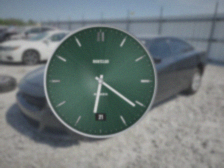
6:21
